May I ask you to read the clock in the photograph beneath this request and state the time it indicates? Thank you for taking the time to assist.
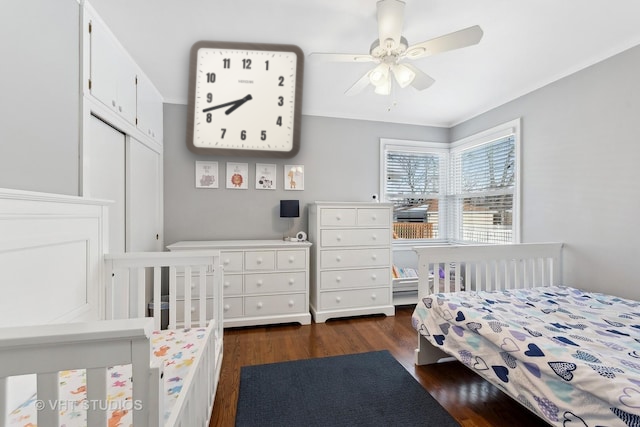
7:42
